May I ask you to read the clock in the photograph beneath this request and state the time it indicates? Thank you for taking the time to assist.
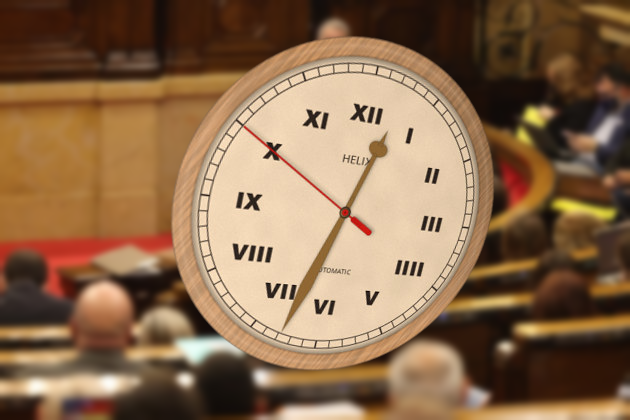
12:32:50
